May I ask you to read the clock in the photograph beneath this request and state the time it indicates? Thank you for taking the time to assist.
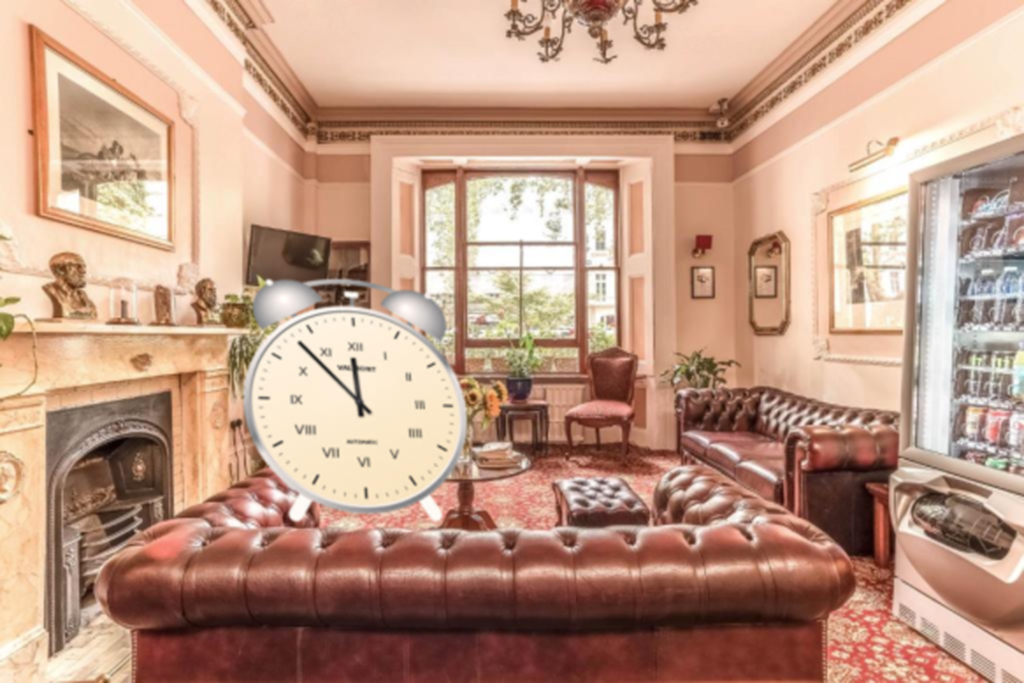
11:53
